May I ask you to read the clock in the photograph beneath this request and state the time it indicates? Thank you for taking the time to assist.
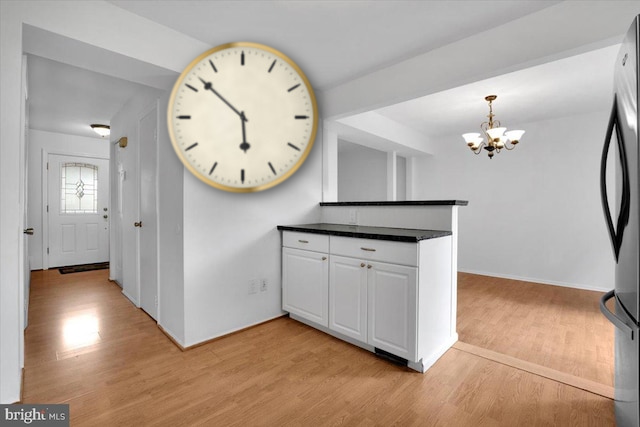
5:52
